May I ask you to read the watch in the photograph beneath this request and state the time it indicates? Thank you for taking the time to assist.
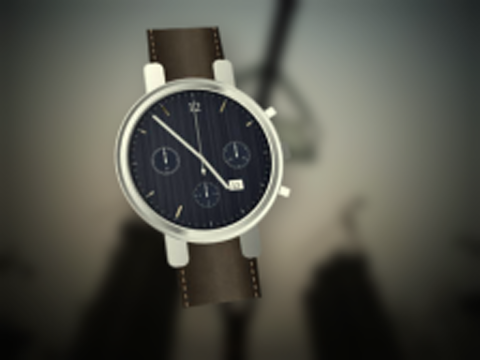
4:53
